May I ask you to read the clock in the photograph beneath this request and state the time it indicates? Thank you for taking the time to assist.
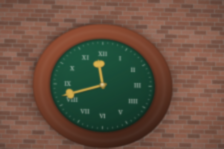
11:42
